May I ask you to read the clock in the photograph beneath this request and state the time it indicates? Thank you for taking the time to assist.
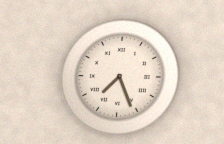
7:26
